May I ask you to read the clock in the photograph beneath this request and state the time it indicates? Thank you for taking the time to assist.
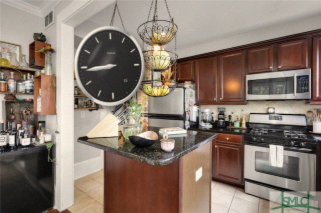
8:44
